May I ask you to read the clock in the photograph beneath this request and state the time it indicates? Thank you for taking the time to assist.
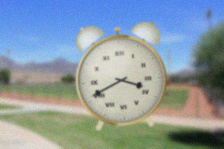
3:41
